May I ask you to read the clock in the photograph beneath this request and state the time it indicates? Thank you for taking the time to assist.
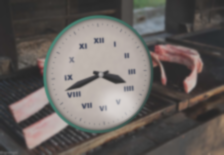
3:42
